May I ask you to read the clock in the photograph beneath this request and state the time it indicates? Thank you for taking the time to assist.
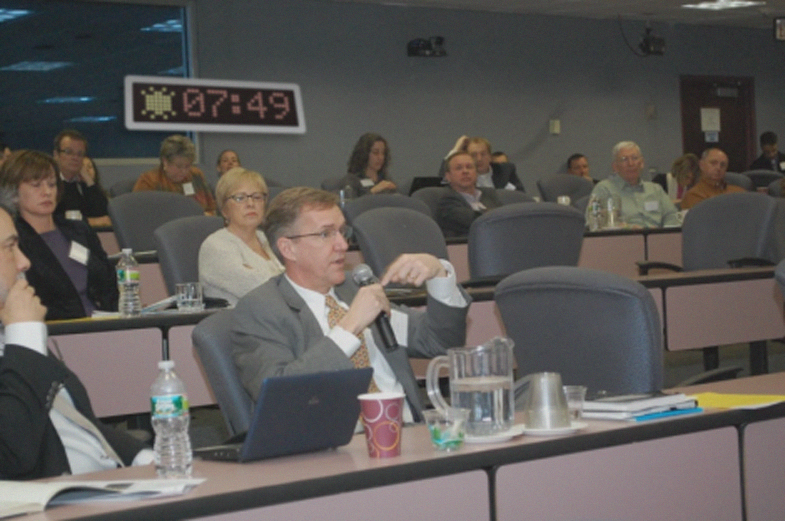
7:49
